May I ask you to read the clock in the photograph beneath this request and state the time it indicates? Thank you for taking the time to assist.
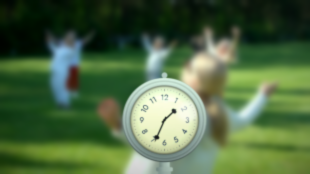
1:34
